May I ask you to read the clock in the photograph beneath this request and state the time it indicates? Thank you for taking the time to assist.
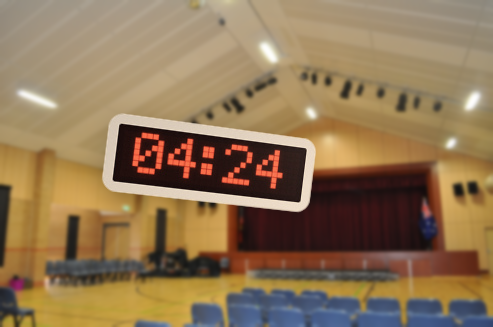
4:24
